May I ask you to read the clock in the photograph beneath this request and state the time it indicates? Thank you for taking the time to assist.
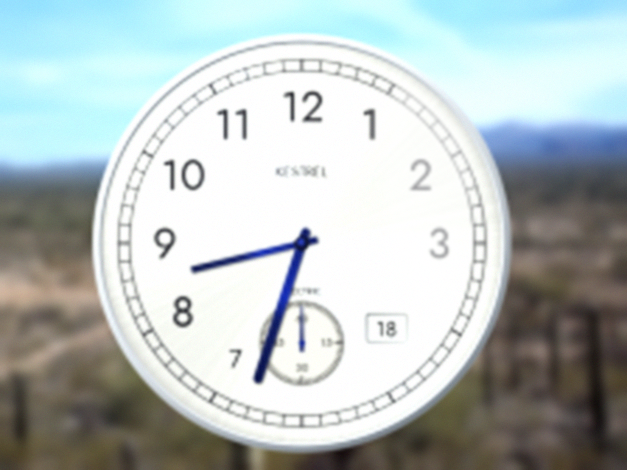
8:33
